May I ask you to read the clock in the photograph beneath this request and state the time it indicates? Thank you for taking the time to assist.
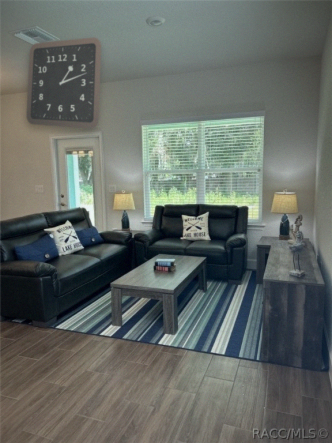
1:12
